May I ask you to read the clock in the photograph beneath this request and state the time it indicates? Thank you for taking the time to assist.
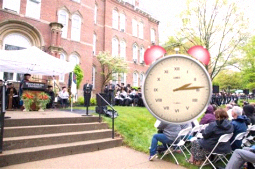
2:14
